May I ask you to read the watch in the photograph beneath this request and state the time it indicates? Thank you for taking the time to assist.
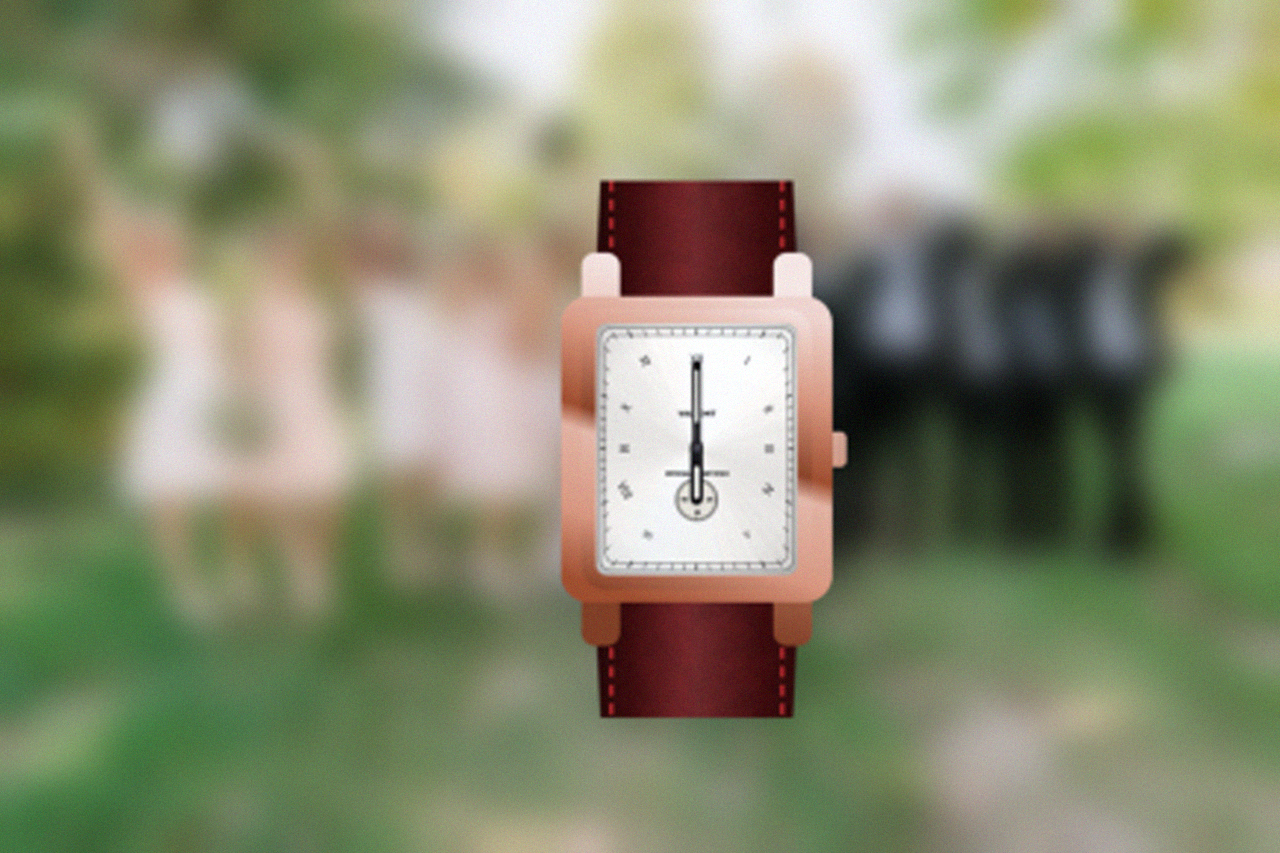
6:00
